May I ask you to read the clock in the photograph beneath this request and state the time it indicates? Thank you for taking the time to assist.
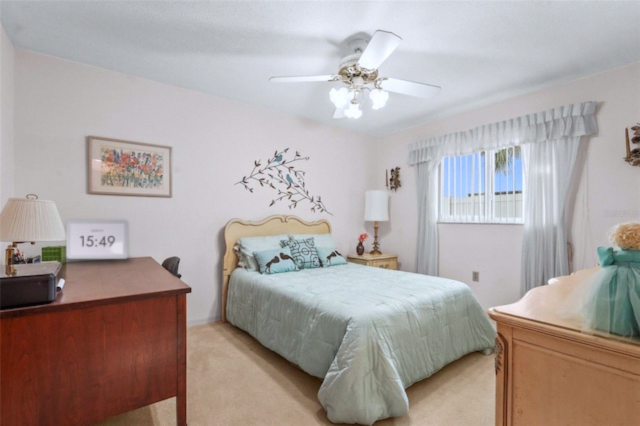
15:49
